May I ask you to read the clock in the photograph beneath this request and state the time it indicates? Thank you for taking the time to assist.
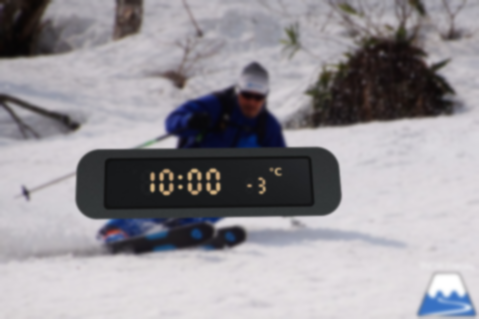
10:00
